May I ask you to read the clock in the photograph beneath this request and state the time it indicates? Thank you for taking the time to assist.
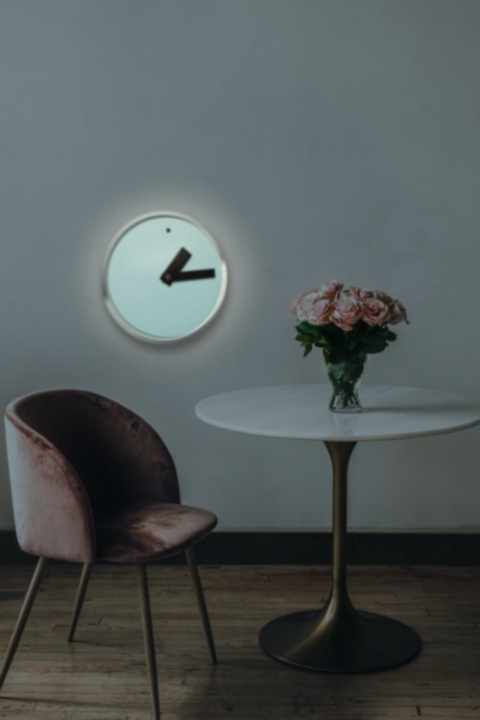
1:14
